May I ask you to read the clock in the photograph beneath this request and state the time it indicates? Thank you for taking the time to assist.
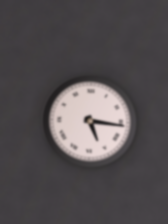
5:16
